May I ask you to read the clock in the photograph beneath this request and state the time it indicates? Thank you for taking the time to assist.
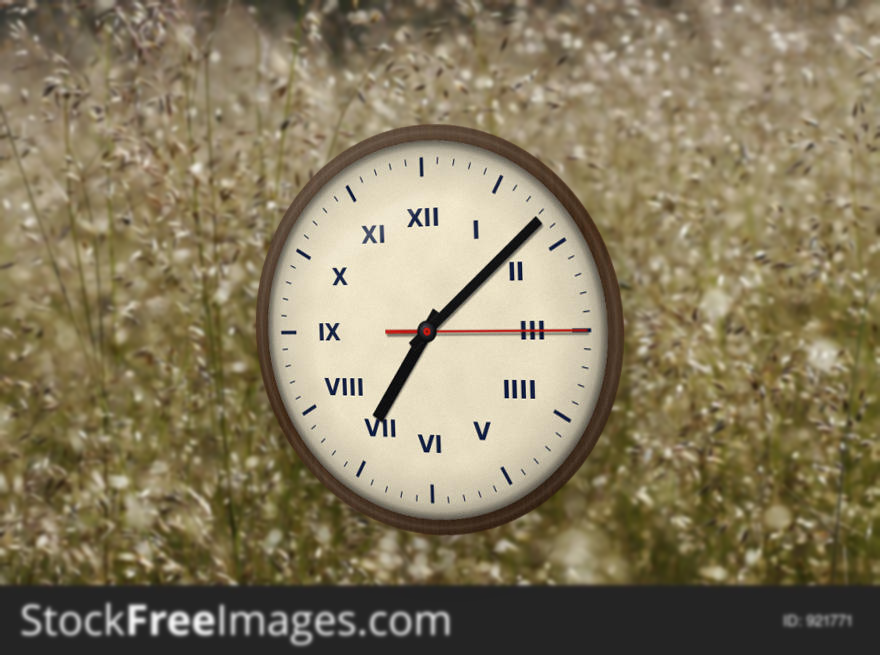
7:08:15
